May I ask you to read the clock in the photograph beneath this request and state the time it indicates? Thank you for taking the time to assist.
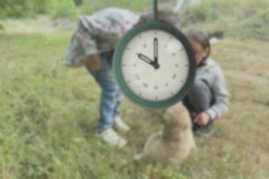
10:00
